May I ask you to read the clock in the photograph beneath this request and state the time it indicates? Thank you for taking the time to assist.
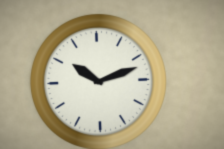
10:12
